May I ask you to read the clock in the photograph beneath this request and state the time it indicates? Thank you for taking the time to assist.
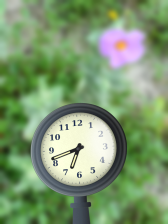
6:42
